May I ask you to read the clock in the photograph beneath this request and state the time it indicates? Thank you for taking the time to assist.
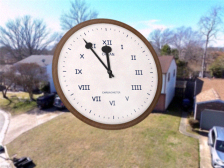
11:54
